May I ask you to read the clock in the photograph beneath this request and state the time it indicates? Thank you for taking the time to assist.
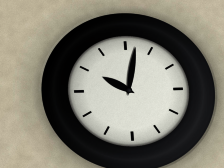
10:02
